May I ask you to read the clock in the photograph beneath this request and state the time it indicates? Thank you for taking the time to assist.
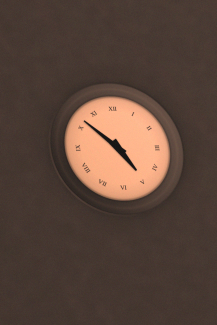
4:52
